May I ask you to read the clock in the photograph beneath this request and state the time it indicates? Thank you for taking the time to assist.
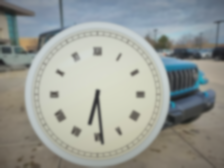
6:29
